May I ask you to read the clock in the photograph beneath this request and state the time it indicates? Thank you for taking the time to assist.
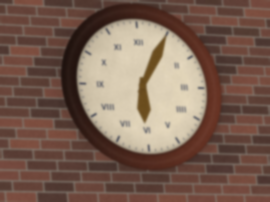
6:05
